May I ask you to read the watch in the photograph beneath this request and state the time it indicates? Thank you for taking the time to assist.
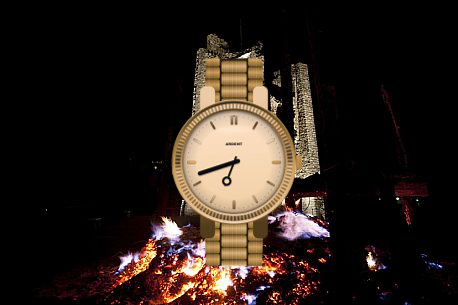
6:42
